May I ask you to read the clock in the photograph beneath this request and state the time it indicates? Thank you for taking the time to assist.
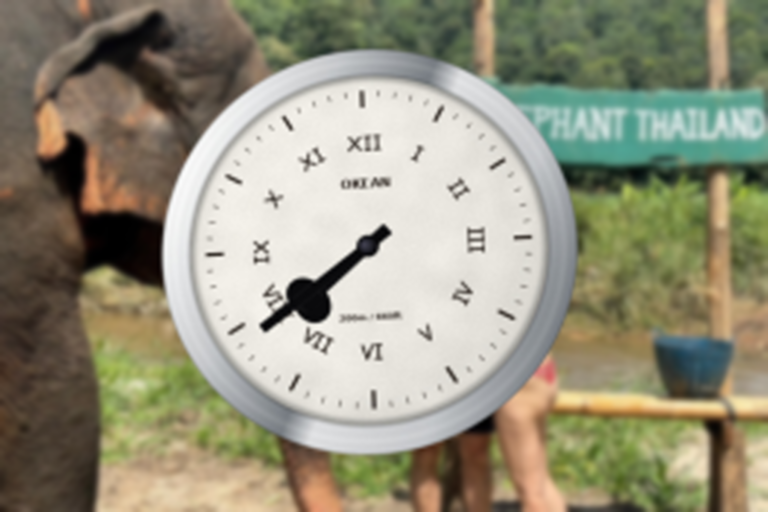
7:39
